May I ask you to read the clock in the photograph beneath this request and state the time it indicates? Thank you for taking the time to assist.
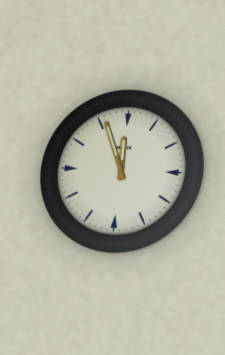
11:56
